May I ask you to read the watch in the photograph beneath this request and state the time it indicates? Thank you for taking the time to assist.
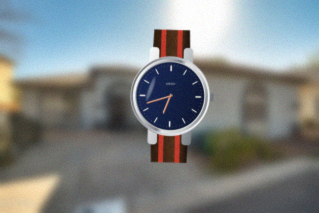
6:42
